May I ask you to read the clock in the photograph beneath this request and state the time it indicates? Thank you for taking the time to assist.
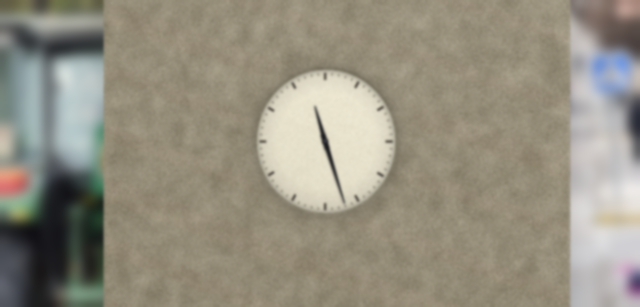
11:27
